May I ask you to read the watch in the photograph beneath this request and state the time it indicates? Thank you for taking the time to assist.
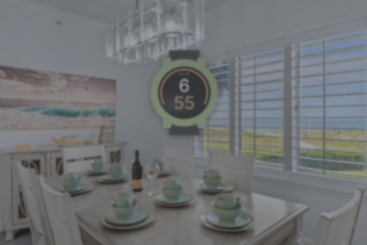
6:55
